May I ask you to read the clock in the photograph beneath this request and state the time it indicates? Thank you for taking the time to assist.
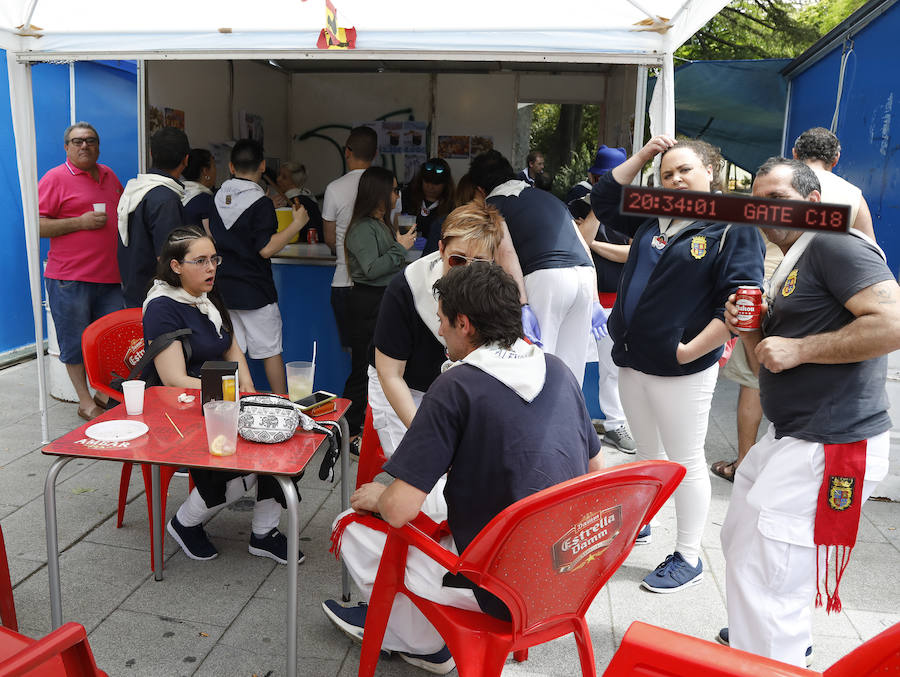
20:34:01
